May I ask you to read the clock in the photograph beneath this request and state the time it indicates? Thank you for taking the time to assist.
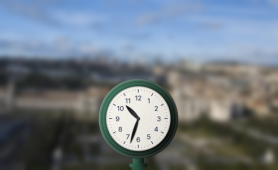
10:33
